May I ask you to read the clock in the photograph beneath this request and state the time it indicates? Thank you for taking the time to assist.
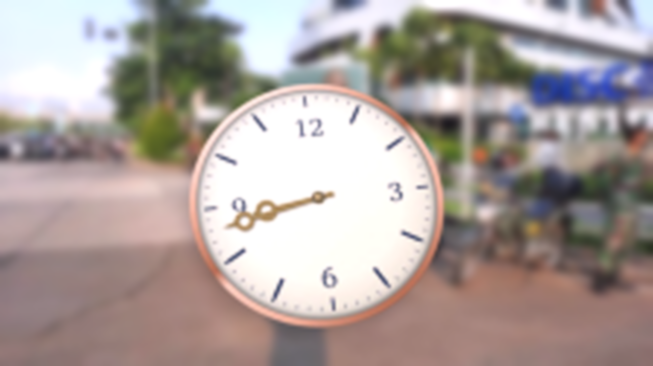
8:43
